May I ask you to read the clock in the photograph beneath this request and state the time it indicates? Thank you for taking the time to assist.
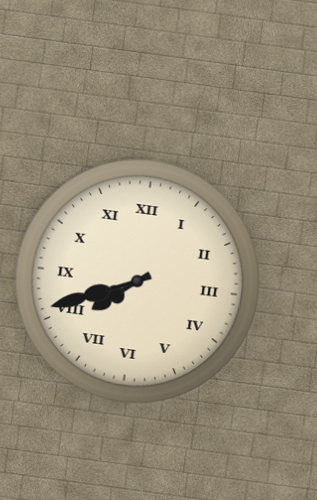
7:41
